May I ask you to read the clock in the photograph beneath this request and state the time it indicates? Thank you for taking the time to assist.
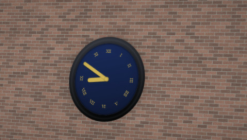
8:50
